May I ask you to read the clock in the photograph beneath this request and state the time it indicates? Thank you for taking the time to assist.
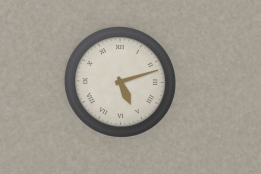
5:12
